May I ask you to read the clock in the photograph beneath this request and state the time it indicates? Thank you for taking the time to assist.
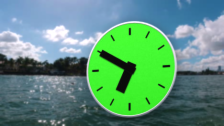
6:50
